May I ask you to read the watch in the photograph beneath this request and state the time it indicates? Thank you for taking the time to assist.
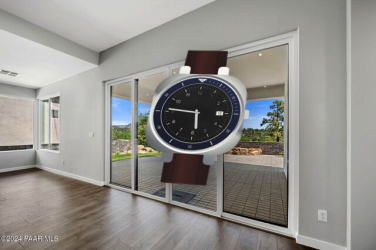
5:46
